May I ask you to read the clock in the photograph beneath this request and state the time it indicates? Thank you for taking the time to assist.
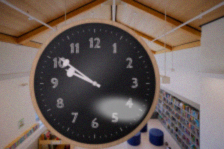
9:51
